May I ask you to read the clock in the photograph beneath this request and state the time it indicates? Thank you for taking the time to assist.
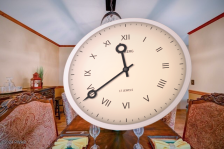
11:39
